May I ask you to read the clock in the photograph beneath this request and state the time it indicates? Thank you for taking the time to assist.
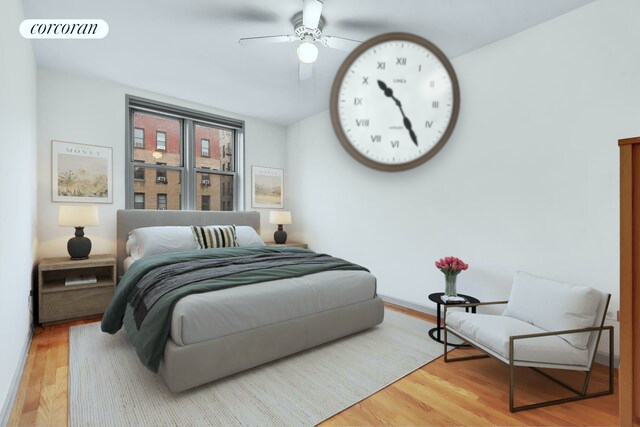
10:25
